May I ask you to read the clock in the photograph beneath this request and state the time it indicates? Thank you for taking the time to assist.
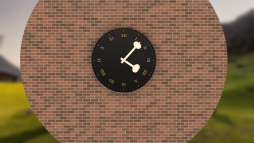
4:07
